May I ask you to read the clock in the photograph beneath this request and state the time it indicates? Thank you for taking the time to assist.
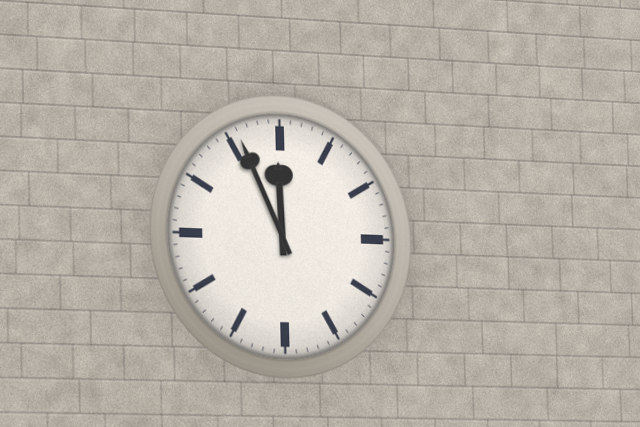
11:56
